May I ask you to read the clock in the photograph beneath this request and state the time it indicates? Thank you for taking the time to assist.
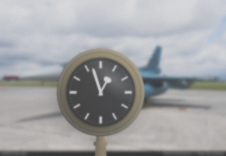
12:57
